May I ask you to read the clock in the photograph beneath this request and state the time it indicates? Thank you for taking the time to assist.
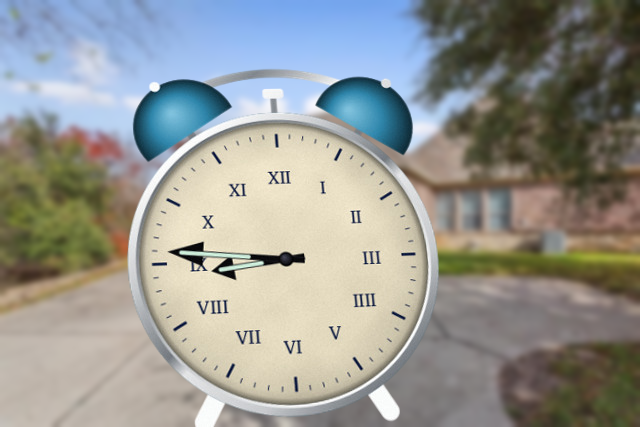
8:46
